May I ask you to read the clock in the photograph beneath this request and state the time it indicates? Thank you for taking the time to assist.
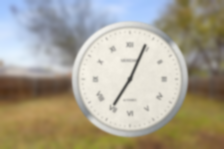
7:04
